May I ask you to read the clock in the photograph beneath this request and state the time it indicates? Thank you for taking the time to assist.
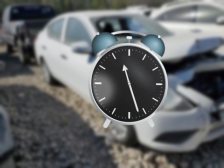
11:27
